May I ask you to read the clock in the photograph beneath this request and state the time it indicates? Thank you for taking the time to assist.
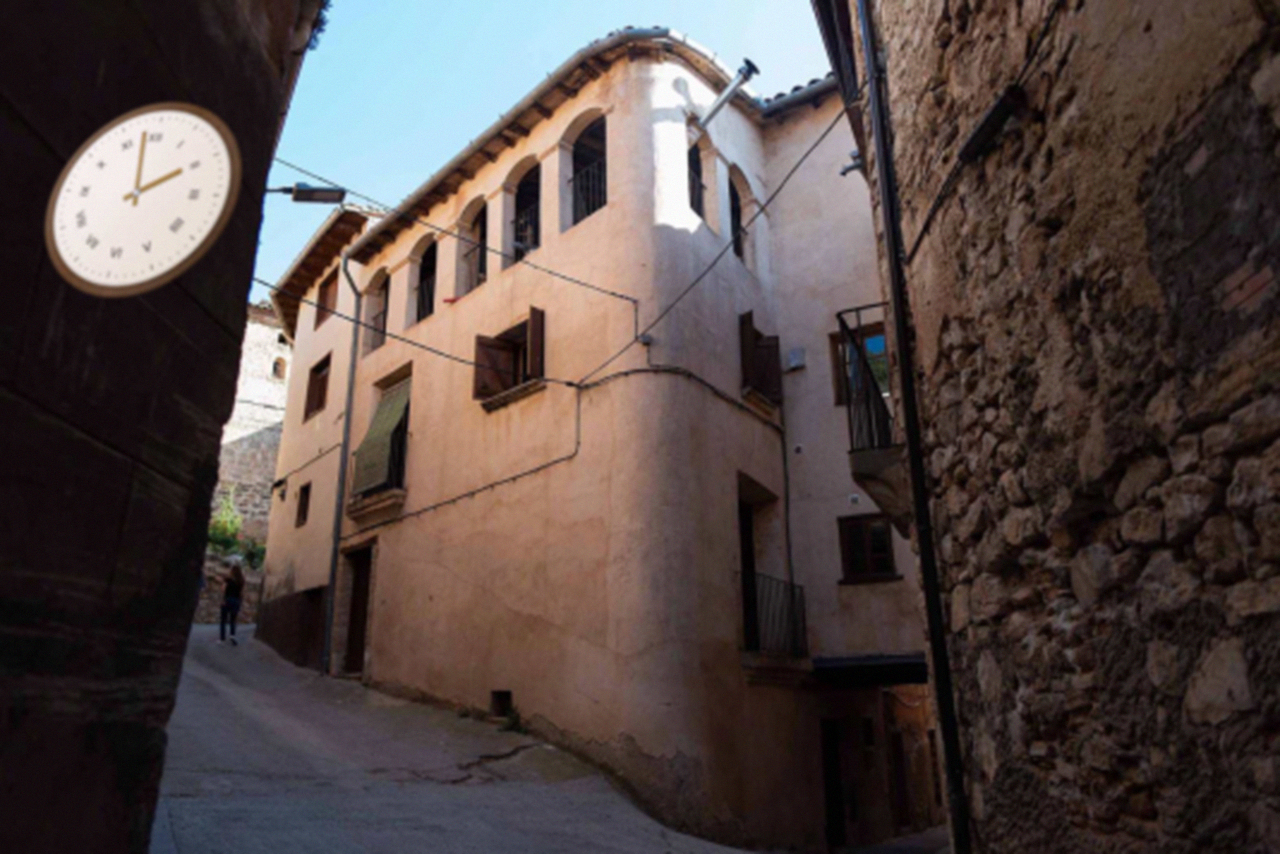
1:58
